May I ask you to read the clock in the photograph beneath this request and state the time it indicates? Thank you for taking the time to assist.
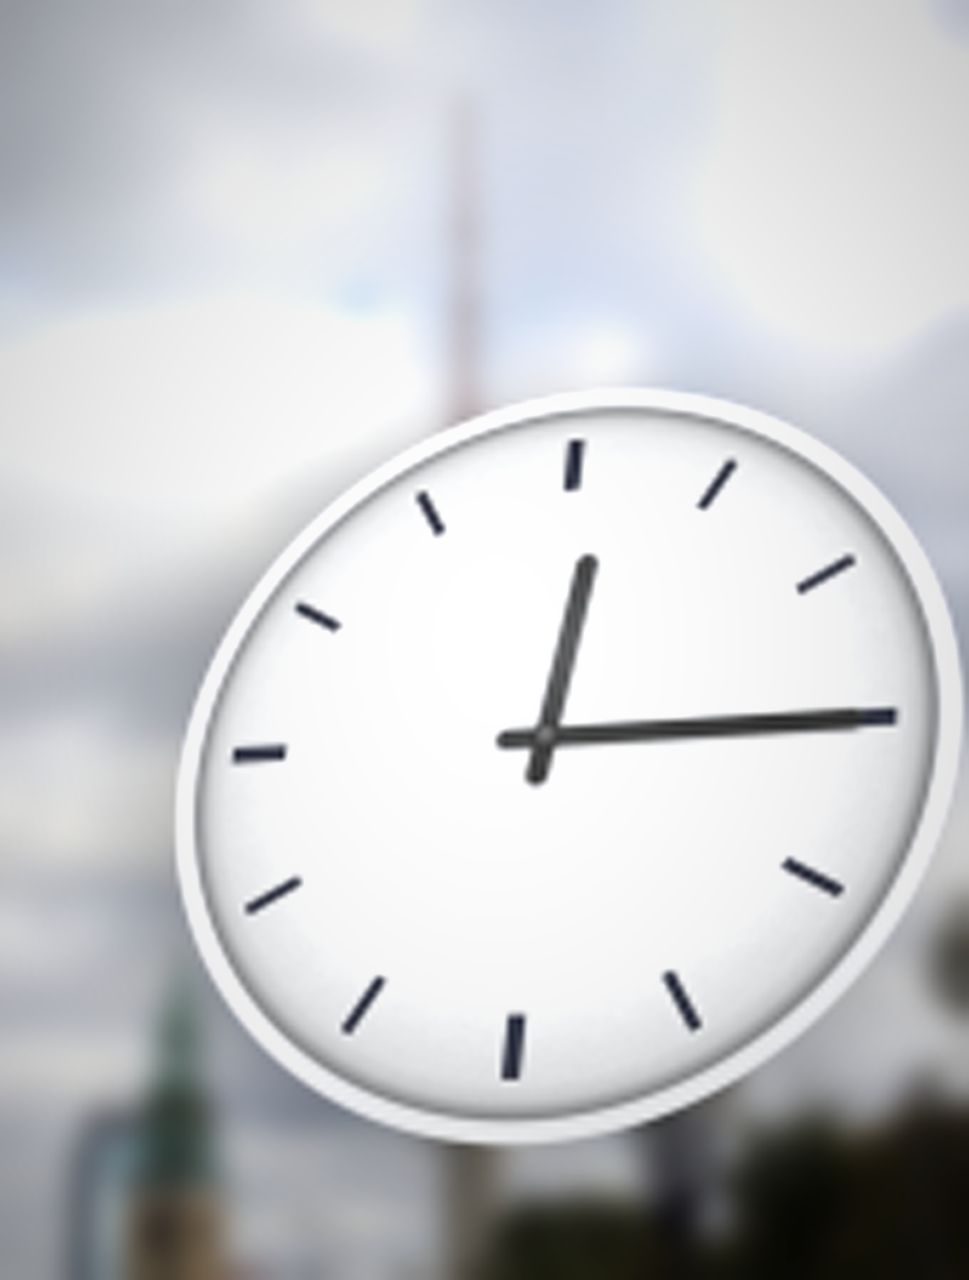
12:15
